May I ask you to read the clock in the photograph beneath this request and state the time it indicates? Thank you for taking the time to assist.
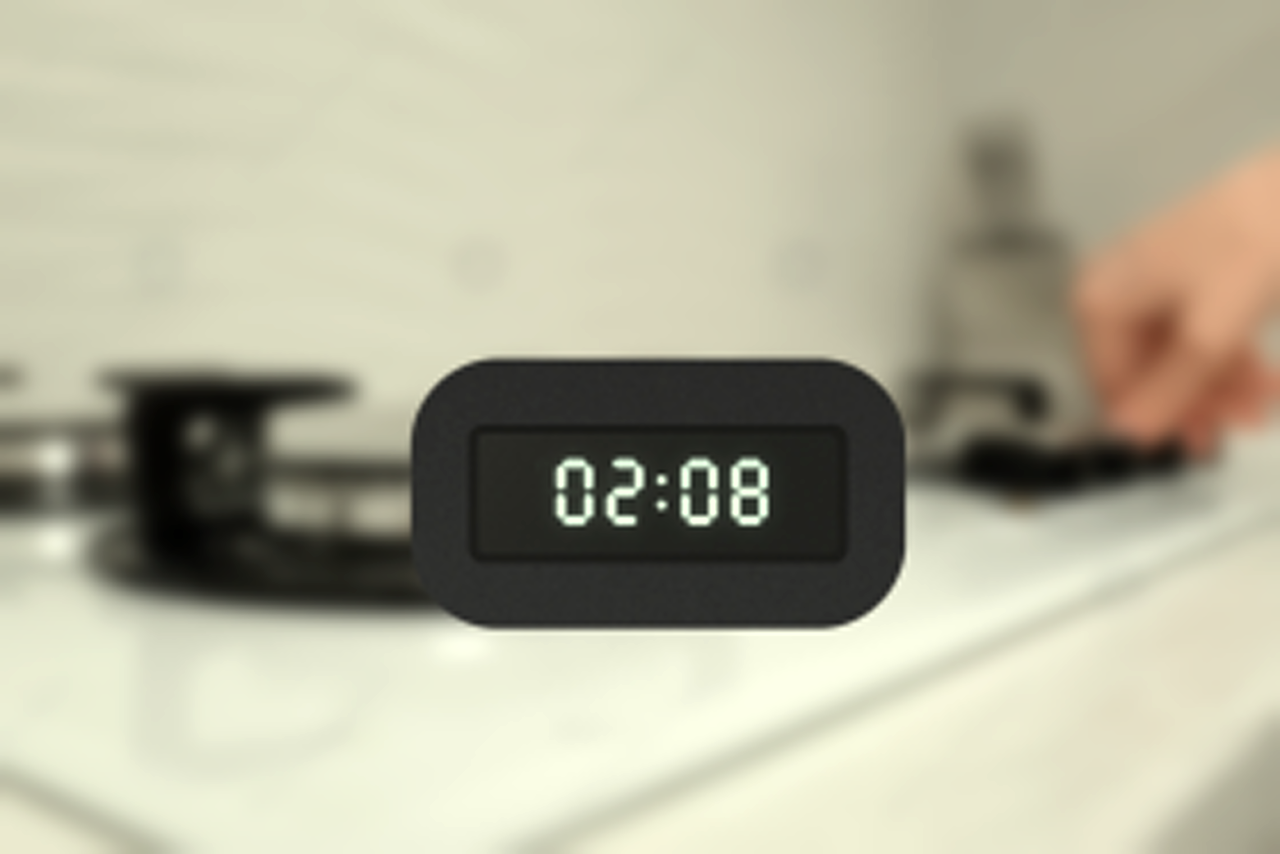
2:08
